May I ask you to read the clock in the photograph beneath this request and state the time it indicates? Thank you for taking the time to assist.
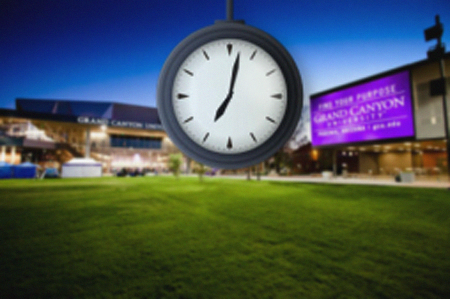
7:02
